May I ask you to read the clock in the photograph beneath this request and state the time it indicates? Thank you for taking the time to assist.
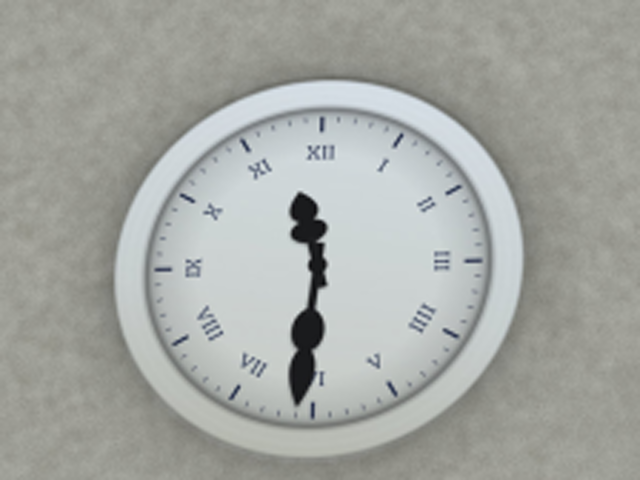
11:31
